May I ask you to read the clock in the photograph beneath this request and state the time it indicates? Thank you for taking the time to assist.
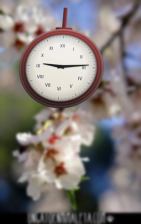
9:14
